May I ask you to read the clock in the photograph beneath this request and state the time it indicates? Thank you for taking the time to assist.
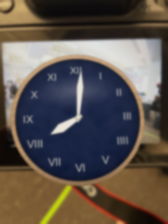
8:01
